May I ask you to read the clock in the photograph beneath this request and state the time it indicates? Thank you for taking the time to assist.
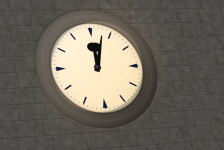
12:03
